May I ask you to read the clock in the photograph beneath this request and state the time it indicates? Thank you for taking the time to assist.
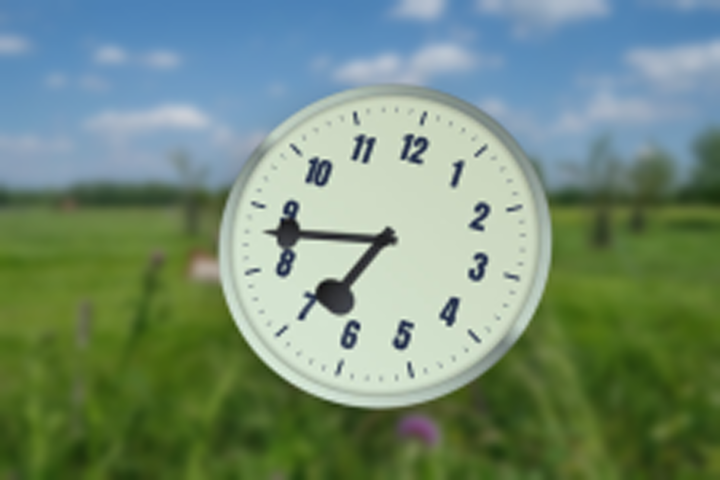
6:43
